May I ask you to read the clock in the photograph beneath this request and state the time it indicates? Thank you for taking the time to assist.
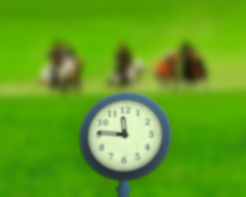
11:46
